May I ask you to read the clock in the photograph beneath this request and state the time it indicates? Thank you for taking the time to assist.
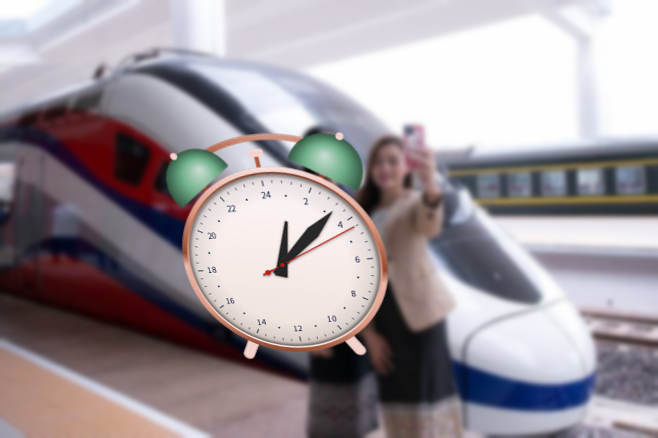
1:08:11
